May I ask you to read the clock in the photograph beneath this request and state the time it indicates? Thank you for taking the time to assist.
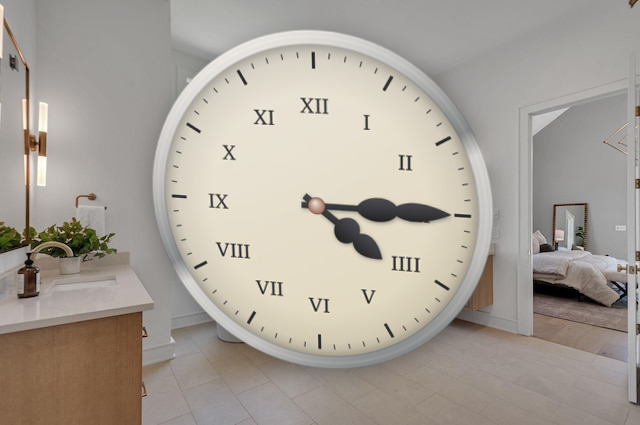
4:15
